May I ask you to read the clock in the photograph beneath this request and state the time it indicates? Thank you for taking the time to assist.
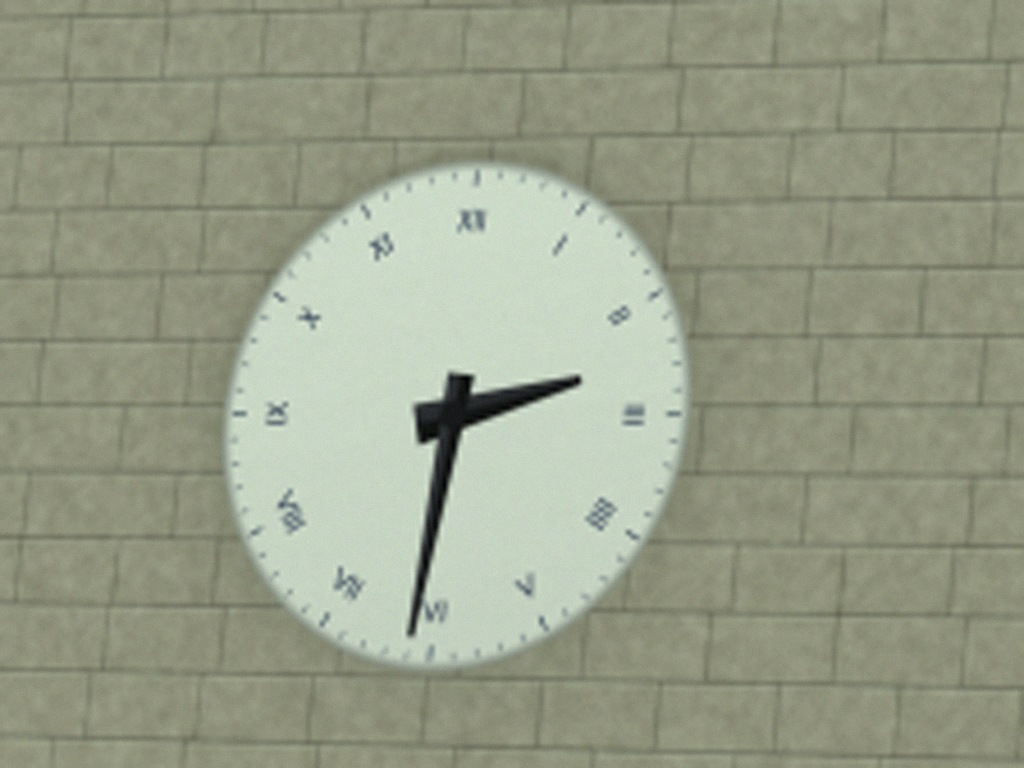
2:31
